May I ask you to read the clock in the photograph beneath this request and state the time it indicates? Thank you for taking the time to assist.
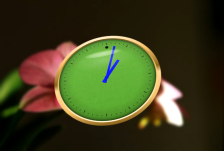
1:02
